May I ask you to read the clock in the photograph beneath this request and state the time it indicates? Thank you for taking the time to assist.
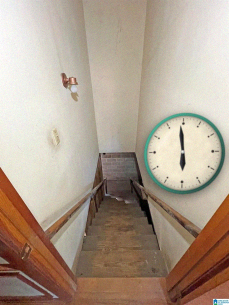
5:59
